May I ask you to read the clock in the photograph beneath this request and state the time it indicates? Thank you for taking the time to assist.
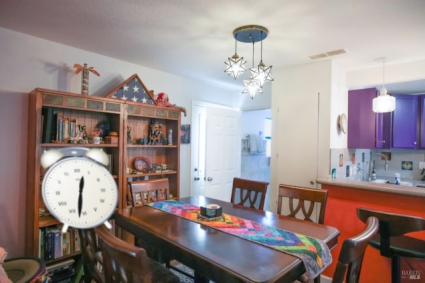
12:32
